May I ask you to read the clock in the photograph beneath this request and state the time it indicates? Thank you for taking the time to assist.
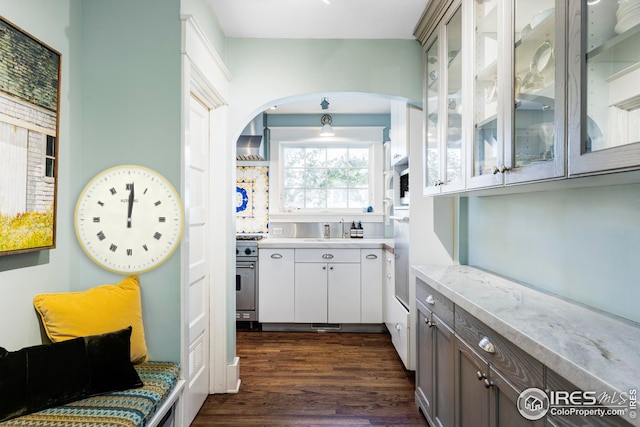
12:01
